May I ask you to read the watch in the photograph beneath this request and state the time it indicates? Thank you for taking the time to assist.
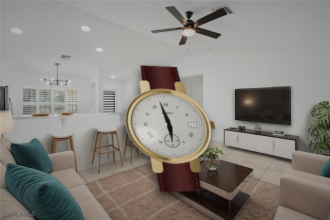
5:58
